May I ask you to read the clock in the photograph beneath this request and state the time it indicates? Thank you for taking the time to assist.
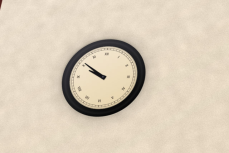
9:51
